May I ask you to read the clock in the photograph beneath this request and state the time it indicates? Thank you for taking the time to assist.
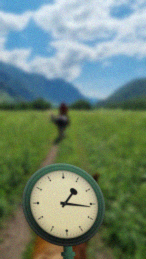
1:16
